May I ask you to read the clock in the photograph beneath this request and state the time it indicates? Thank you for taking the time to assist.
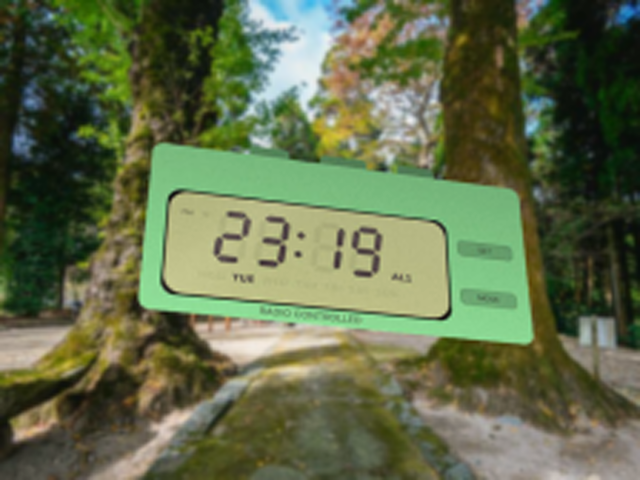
23:19
